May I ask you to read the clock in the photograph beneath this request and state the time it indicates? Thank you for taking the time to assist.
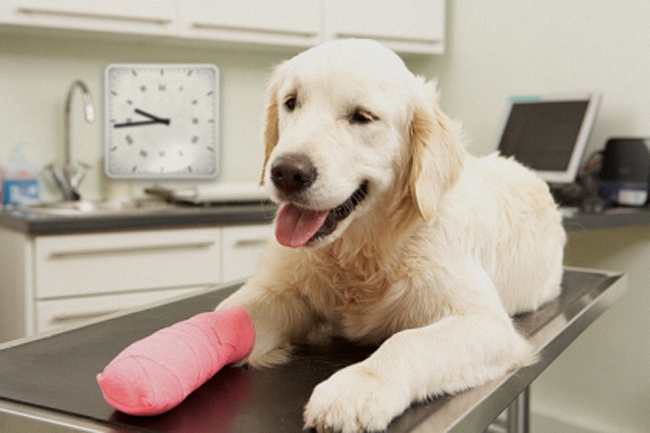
9:44
